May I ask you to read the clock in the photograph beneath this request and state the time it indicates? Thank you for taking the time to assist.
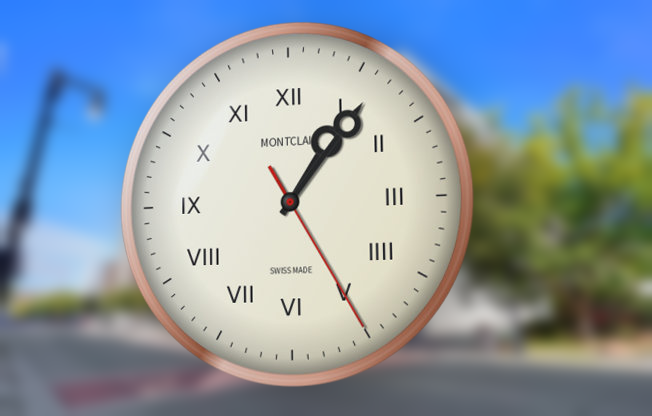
1:06:25
